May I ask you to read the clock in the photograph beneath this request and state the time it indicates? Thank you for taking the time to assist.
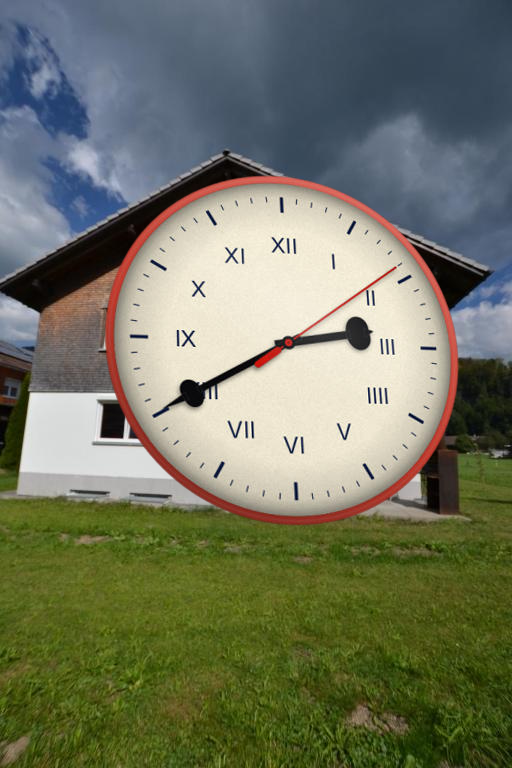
2:40:09
